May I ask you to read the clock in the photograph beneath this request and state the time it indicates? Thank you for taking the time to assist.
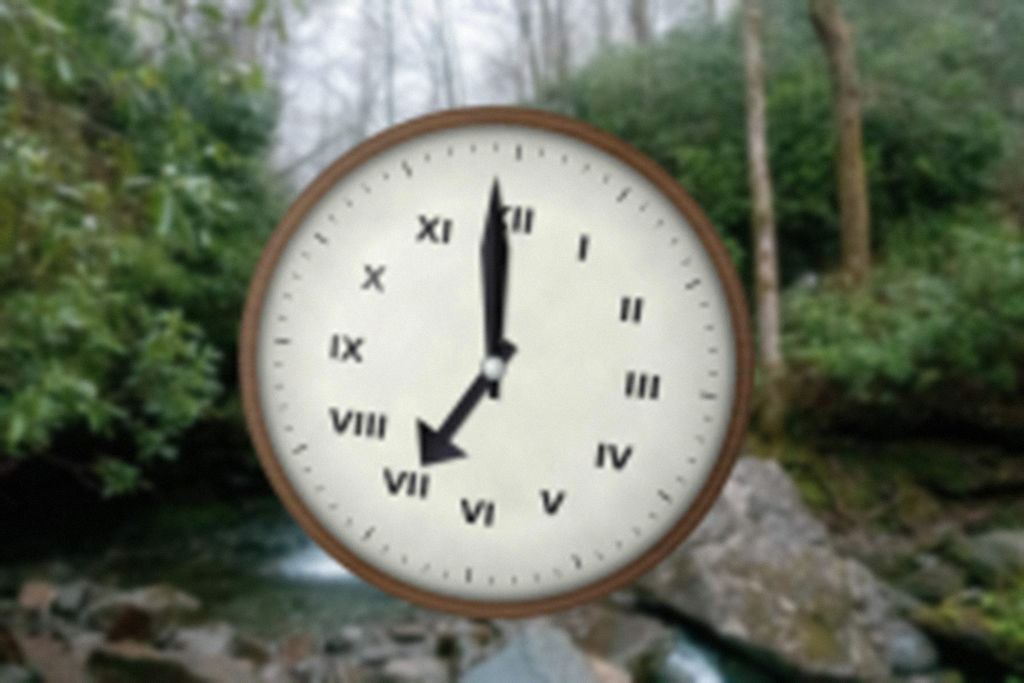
6:59
